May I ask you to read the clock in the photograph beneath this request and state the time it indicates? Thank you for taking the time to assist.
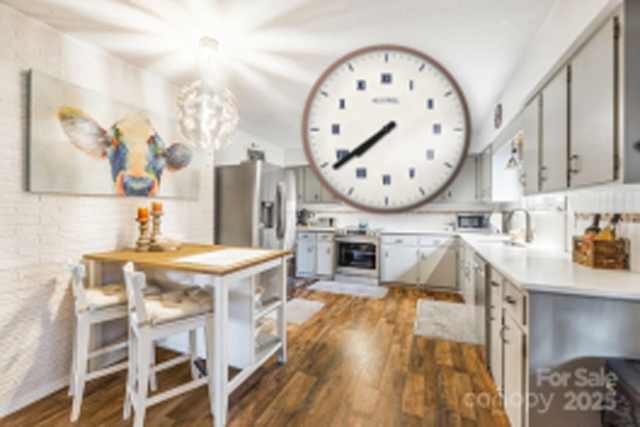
7:39
